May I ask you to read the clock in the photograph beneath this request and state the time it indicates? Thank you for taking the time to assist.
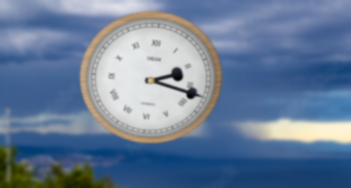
2:17
